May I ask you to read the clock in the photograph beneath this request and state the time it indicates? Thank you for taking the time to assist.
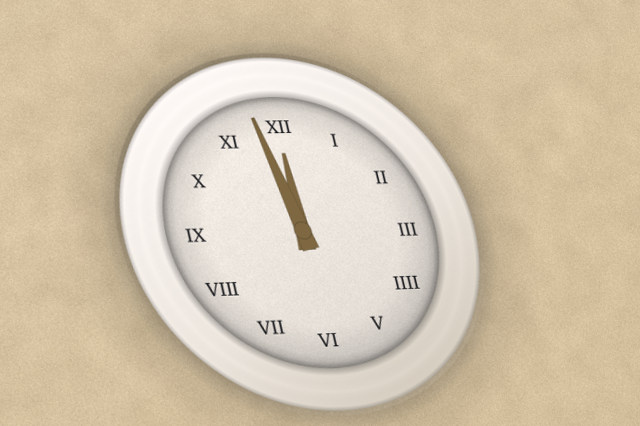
11:58
